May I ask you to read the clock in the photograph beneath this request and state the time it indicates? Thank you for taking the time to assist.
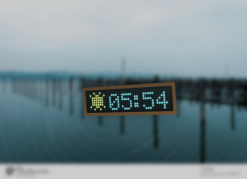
5:54
